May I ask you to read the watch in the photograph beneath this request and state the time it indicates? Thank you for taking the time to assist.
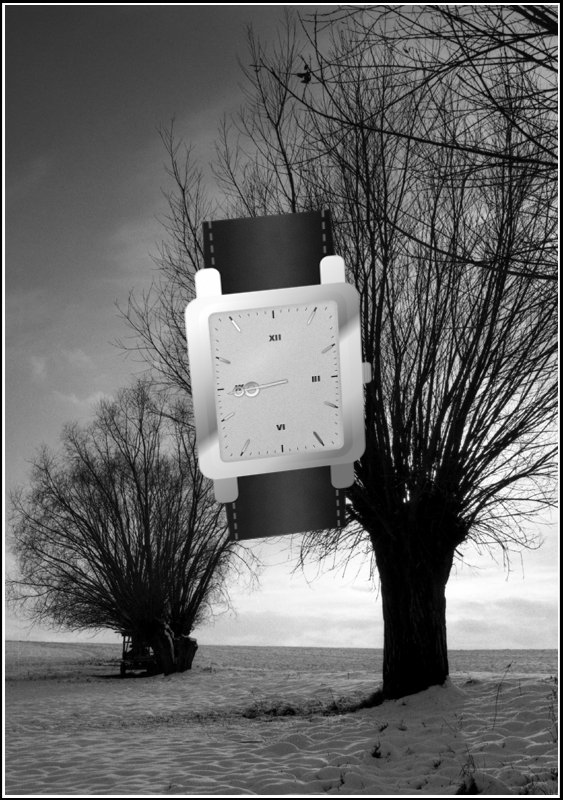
8:44
